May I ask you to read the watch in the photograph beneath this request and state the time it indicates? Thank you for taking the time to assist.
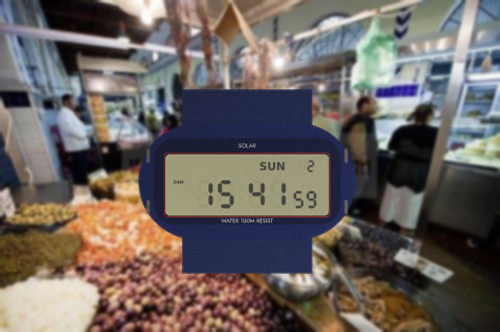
15:41:59
